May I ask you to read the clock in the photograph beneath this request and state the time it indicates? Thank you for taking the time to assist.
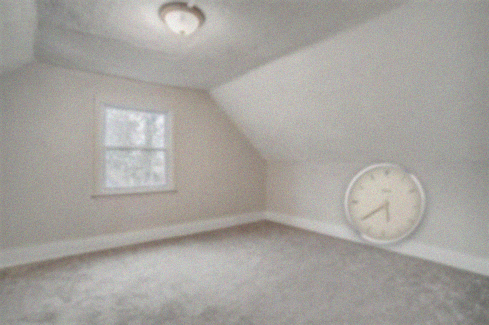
5:39
